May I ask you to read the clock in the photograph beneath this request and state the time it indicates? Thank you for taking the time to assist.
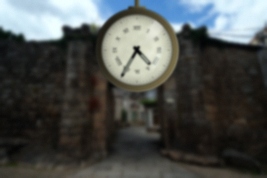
4:35
